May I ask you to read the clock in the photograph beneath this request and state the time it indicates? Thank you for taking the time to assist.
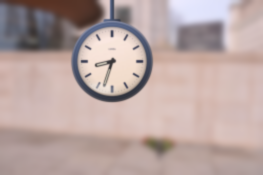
8:33
